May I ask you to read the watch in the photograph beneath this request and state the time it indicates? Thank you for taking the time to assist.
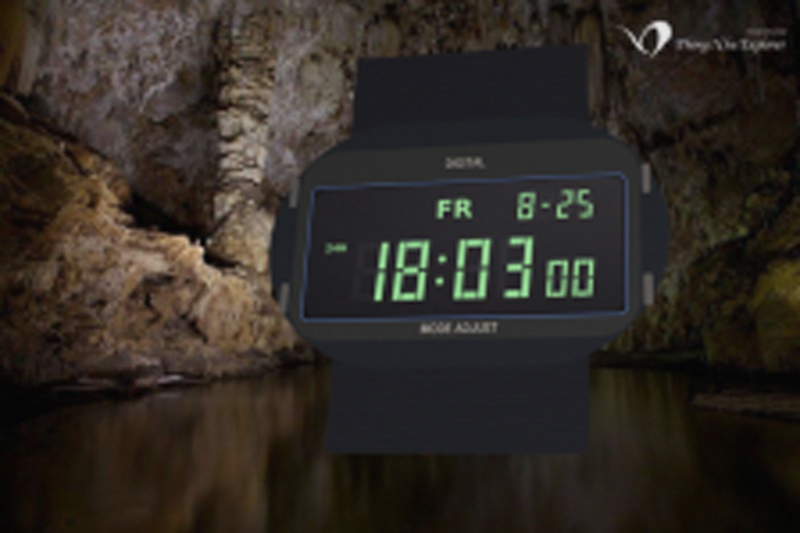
18:03:00
